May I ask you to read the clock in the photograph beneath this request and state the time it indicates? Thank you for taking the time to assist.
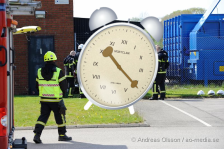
10:21
